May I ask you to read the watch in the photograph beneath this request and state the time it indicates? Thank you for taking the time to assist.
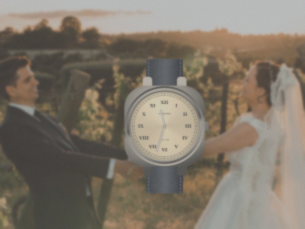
11:33
